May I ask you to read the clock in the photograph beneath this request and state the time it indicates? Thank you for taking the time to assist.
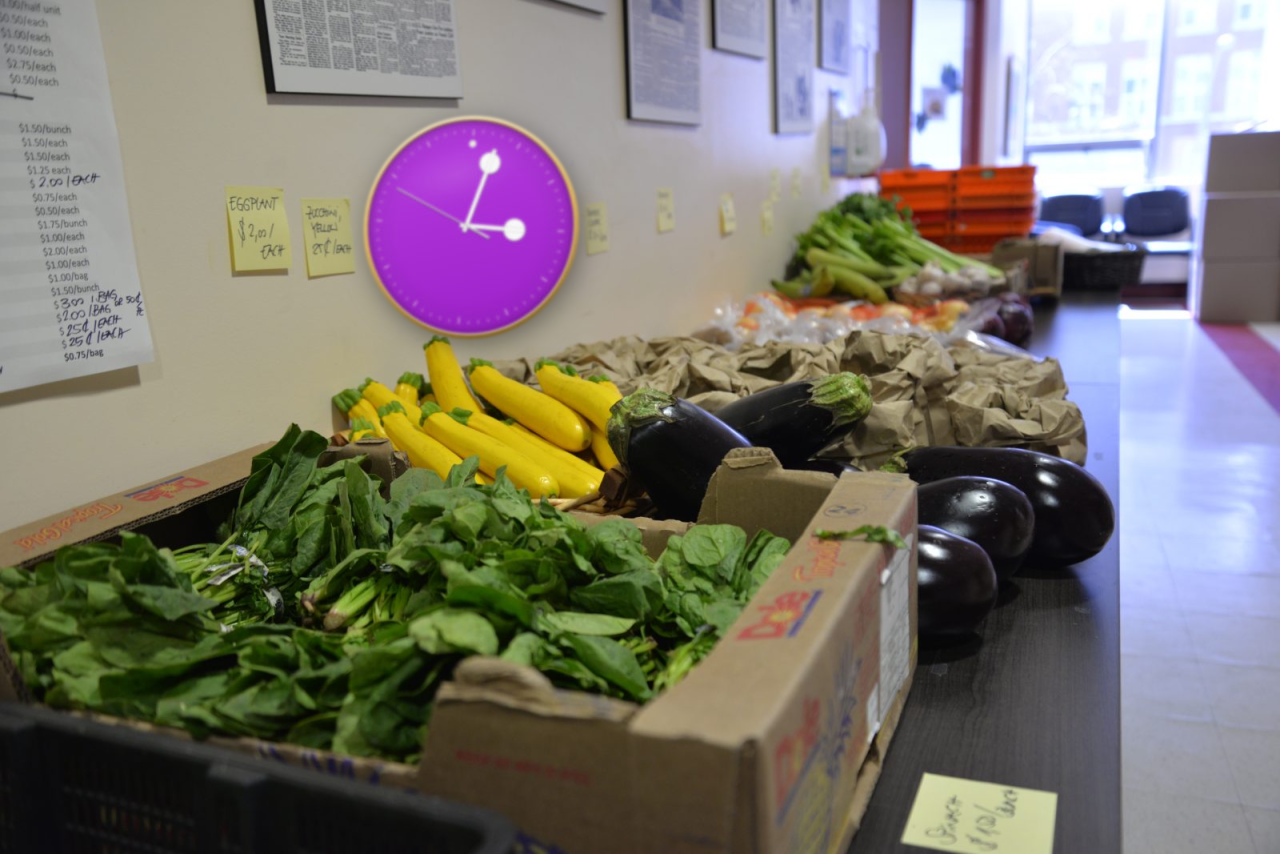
3:02:49
